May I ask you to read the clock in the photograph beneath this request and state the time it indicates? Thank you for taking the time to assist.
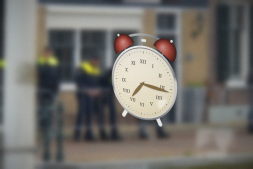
7:16
